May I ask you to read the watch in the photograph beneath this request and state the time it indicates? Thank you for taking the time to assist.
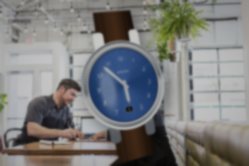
5:53
